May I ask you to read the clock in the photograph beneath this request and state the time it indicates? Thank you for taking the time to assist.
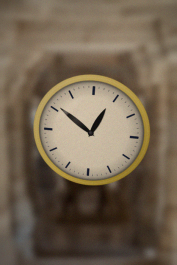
12:51
